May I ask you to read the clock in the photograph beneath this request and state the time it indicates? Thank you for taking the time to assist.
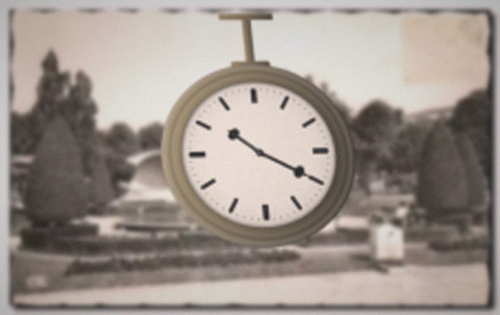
10:20
